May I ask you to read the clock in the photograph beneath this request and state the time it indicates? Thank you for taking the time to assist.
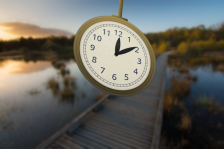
12:09
